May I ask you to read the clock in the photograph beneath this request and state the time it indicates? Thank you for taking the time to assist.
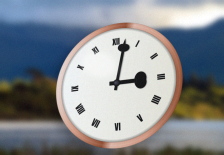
3:02
